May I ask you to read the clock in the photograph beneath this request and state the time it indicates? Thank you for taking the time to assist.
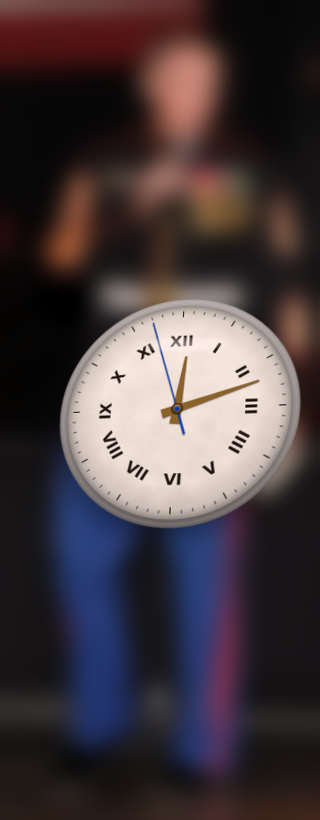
12:11:57
